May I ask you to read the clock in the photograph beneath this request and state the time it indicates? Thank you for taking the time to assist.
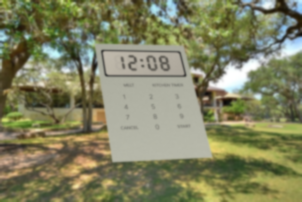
12:08
